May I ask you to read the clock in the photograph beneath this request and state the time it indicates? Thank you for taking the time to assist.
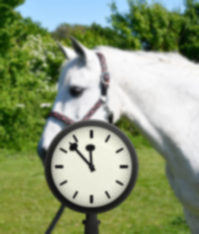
11:53
